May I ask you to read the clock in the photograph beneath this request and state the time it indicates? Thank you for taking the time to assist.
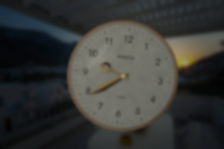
9:39
